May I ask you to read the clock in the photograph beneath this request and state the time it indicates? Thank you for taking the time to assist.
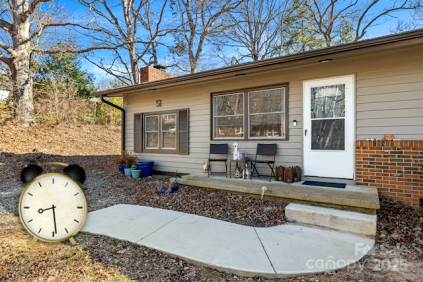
8:29
